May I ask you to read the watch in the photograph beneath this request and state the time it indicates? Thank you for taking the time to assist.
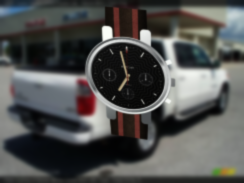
6:58
